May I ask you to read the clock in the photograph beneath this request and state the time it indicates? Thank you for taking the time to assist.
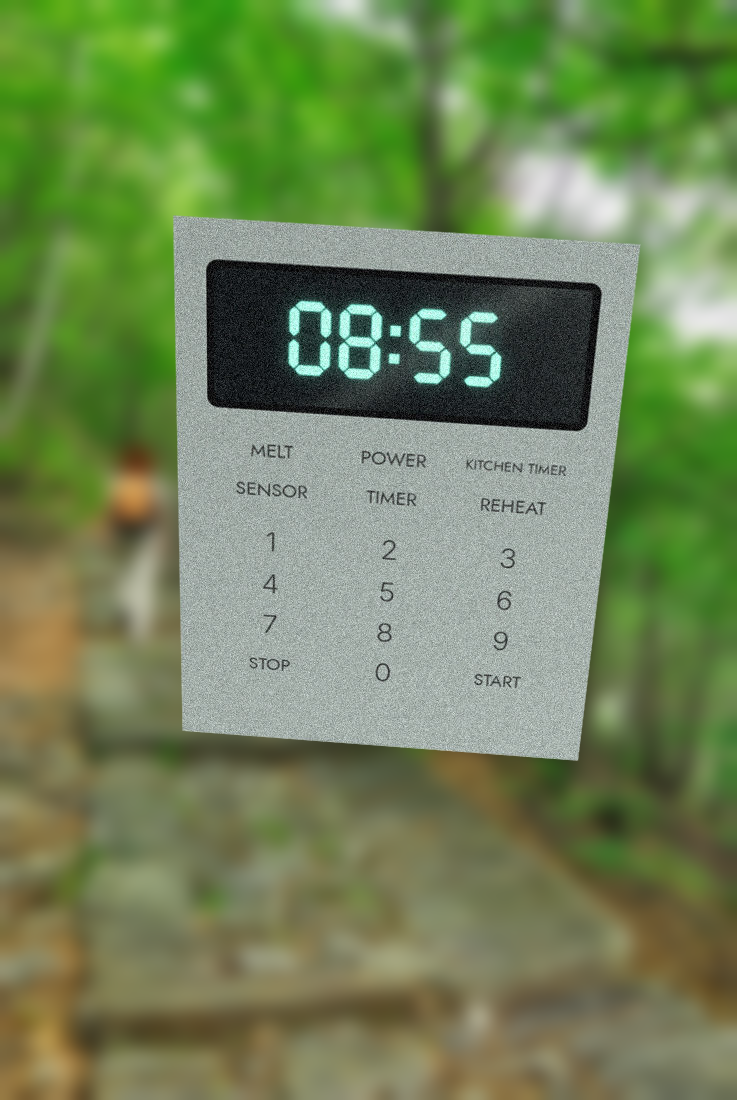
8:55
